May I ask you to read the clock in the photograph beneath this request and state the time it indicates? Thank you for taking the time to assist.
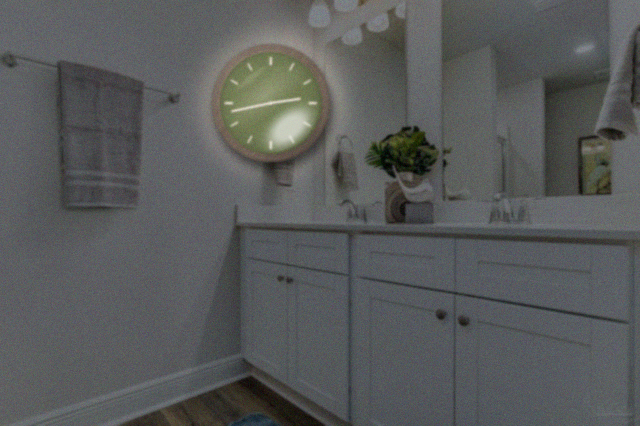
2:43
